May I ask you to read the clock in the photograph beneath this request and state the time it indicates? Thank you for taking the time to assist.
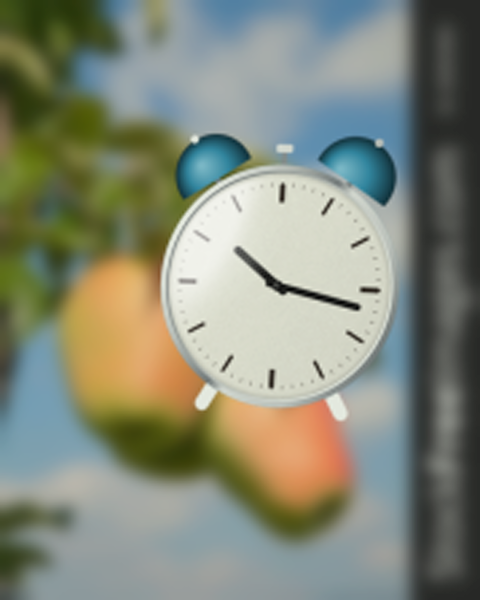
10:17
